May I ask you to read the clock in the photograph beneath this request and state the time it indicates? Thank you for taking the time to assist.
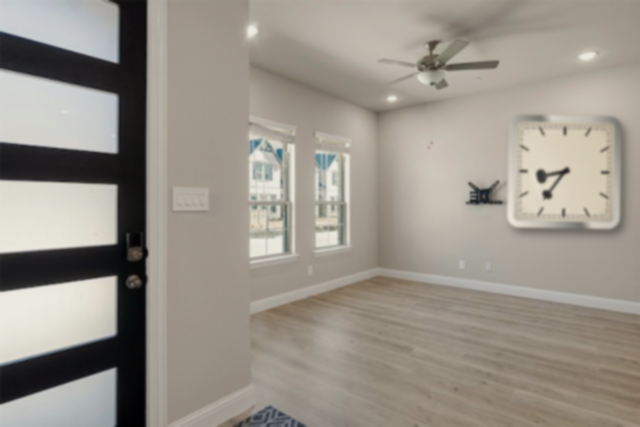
8:36
